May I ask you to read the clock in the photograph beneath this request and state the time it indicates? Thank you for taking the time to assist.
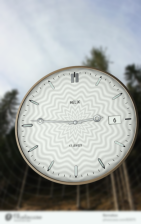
2:46
